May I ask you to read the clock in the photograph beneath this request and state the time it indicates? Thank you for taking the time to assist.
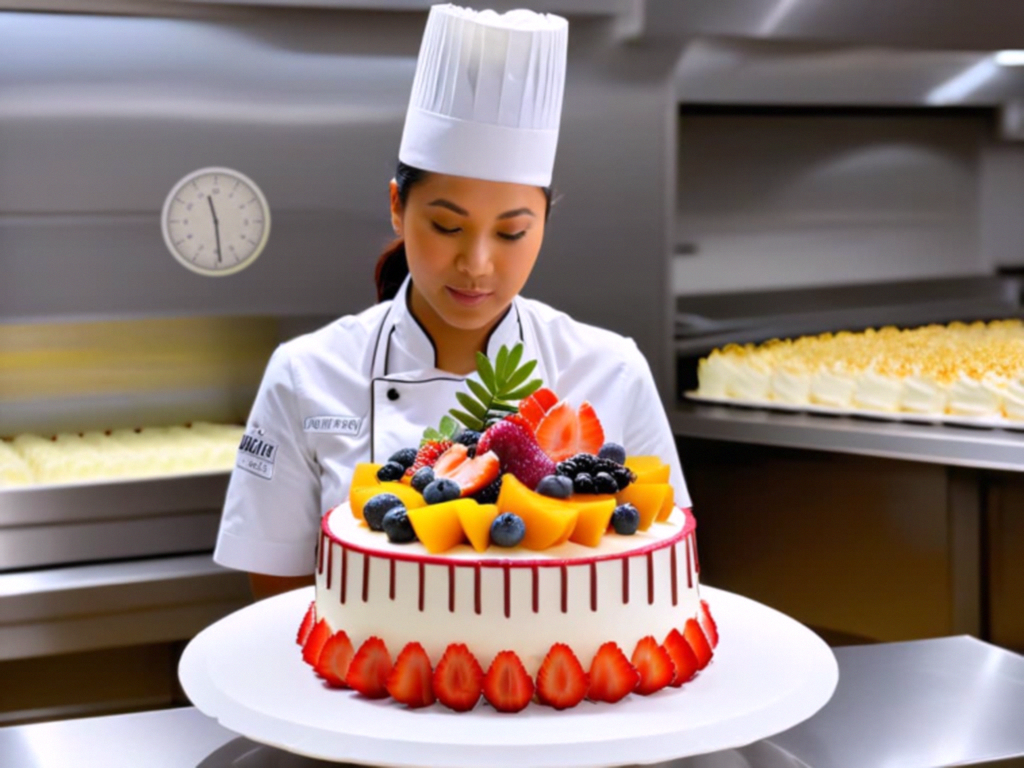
11:29
